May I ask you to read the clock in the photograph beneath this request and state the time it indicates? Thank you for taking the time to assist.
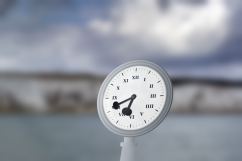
6:41
